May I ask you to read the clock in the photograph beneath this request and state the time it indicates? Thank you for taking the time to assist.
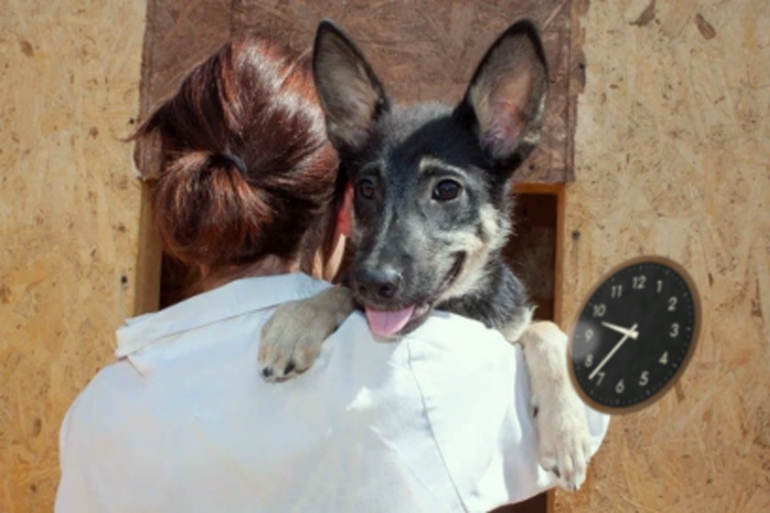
9:37
